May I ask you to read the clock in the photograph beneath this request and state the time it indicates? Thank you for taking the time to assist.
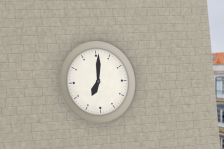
7:01
